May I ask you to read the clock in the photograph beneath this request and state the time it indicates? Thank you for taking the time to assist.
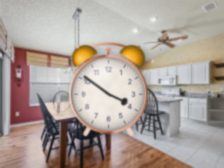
3:51
